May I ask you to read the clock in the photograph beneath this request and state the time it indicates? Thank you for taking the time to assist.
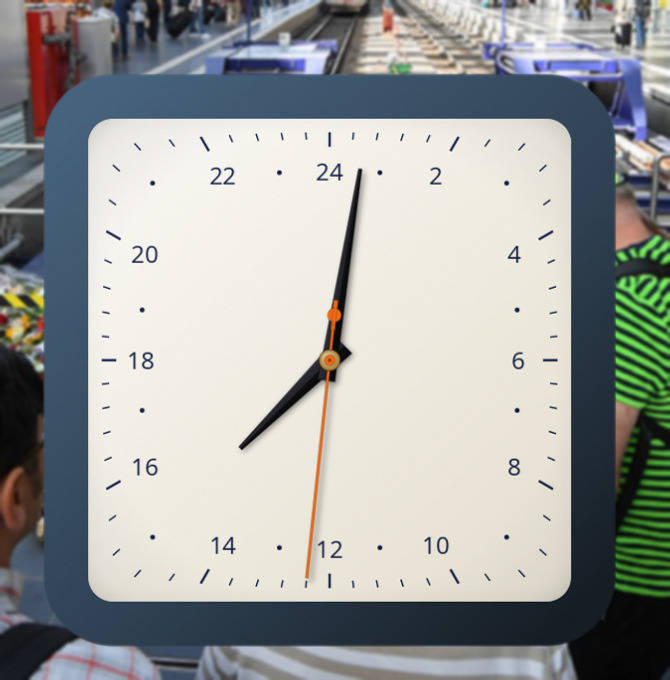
15:01:31
